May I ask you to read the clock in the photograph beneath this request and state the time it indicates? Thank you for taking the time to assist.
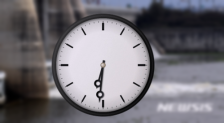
6:31
